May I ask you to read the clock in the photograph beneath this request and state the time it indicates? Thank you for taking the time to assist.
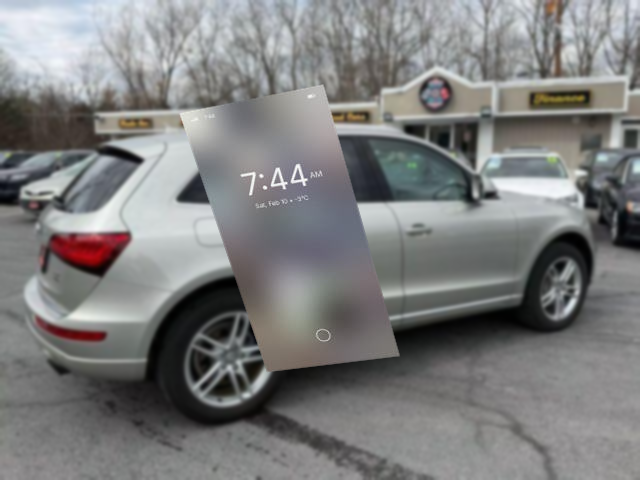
7:44
